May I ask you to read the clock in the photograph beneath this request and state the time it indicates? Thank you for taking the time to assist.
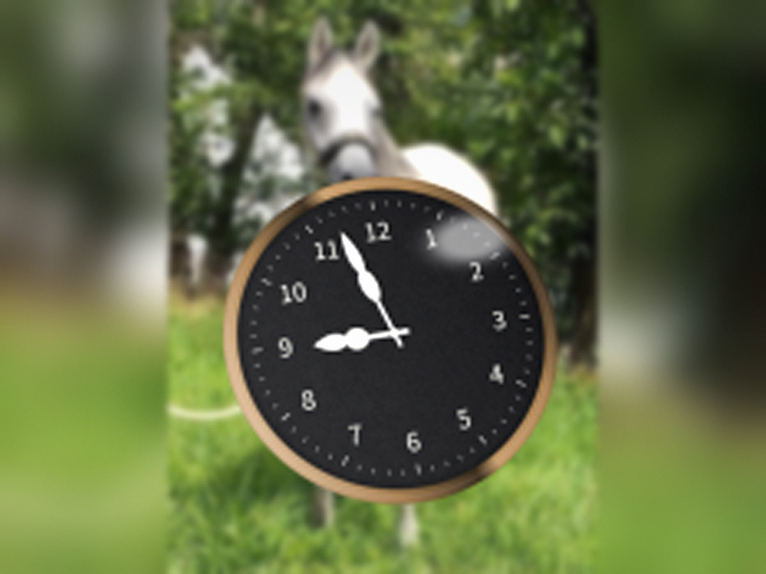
8:57
